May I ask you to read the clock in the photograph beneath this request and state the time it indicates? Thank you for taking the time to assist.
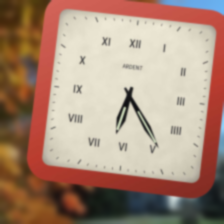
6:24
